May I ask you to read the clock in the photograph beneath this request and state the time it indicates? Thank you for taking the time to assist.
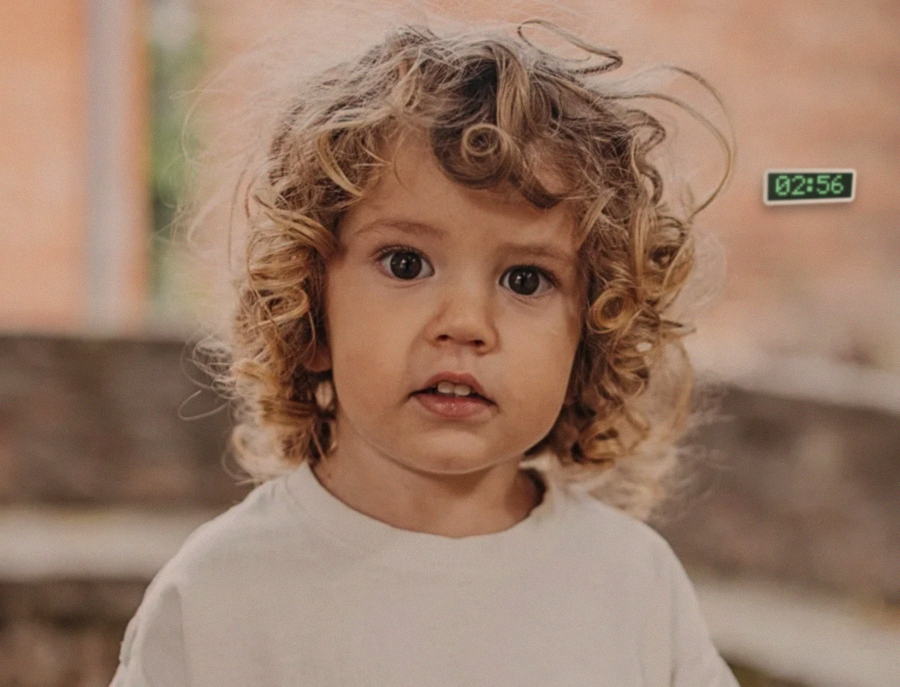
2:56
